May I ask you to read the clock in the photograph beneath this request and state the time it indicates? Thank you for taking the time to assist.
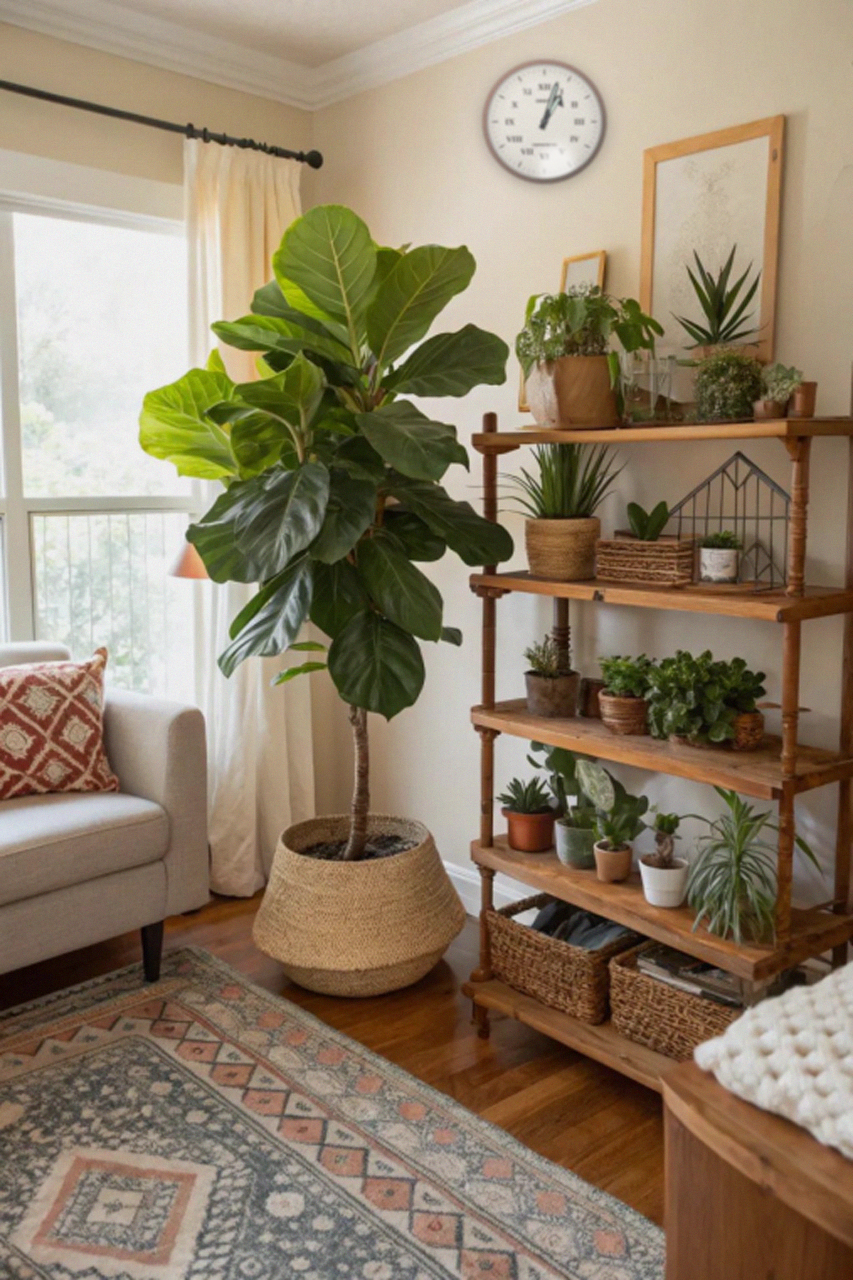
1:03
